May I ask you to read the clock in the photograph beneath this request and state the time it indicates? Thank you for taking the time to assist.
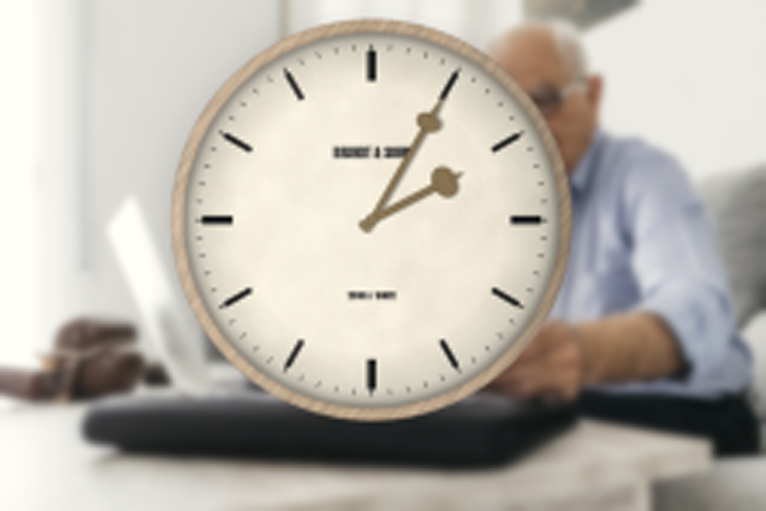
2:05
